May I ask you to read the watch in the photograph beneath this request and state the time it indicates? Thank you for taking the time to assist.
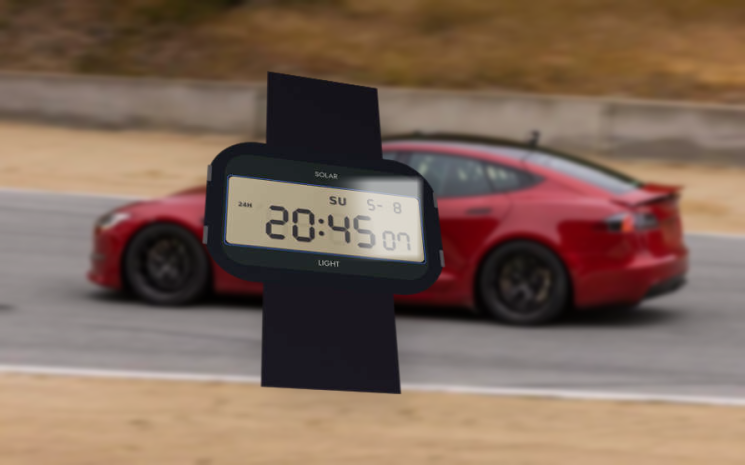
20:45:07
